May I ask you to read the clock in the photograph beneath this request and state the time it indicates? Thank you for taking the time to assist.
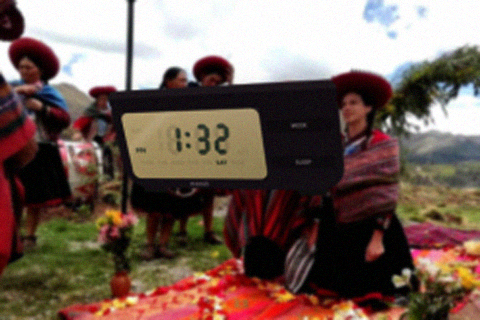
1:32
